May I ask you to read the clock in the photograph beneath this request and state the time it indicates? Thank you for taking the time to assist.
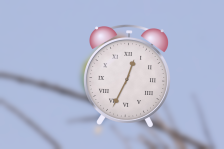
12:34
